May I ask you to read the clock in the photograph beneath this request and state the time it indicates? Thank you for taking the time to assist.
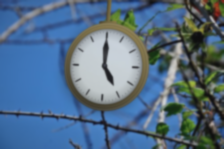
5:00
